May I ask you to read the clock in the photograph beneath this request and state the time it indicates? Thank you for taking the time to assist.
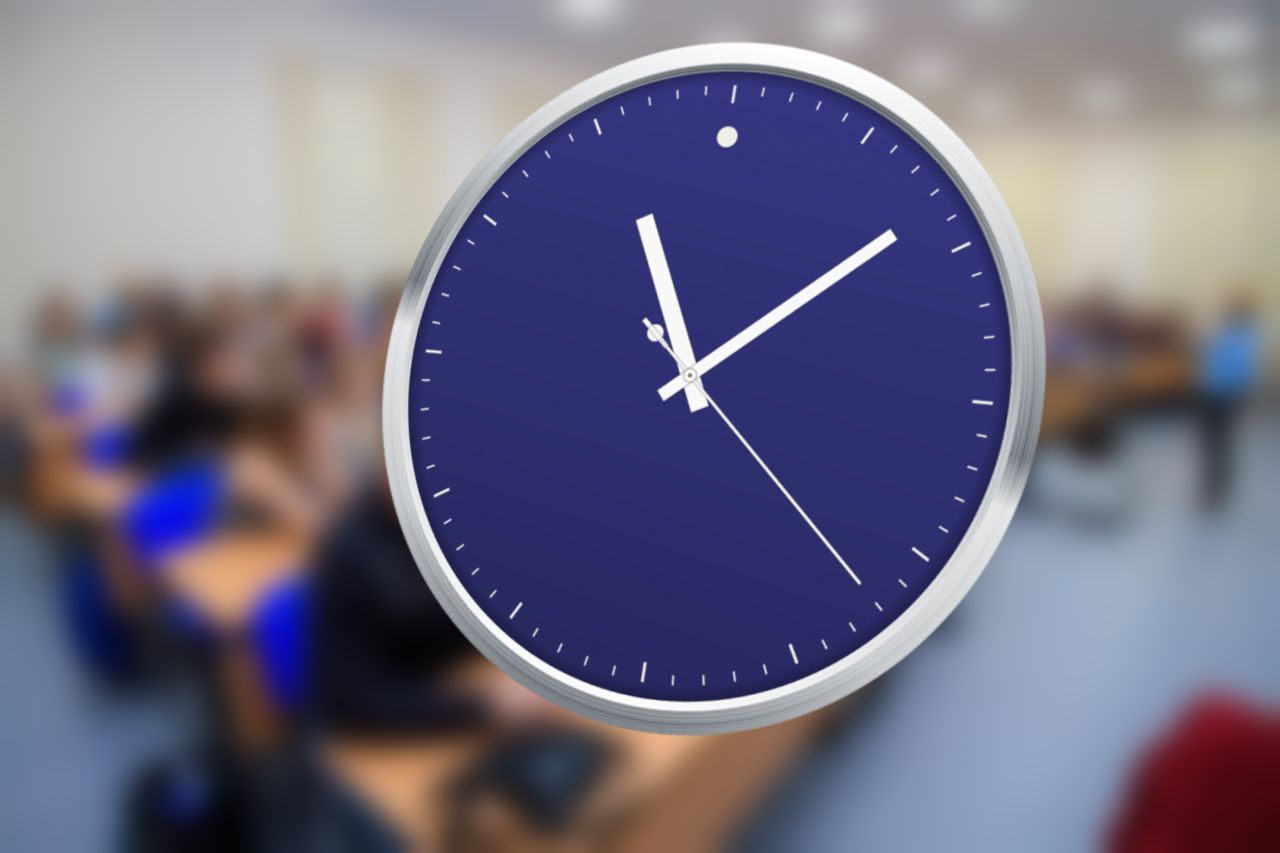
11:08:22
